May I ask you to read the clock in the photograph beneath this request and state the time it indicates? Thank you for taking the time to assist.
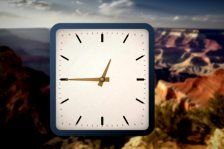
12:45
